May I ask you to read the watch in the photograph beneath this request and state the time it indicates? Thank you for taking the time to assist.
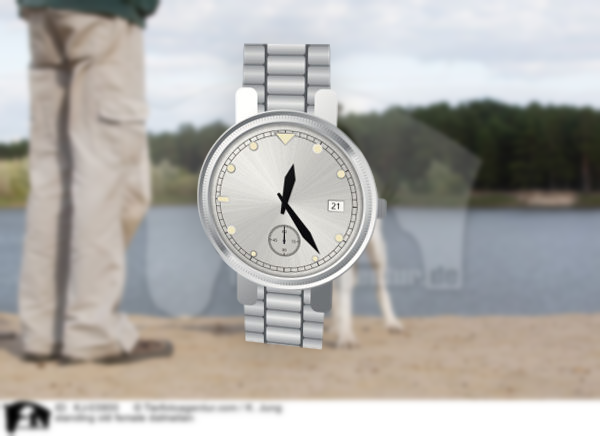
12:24
